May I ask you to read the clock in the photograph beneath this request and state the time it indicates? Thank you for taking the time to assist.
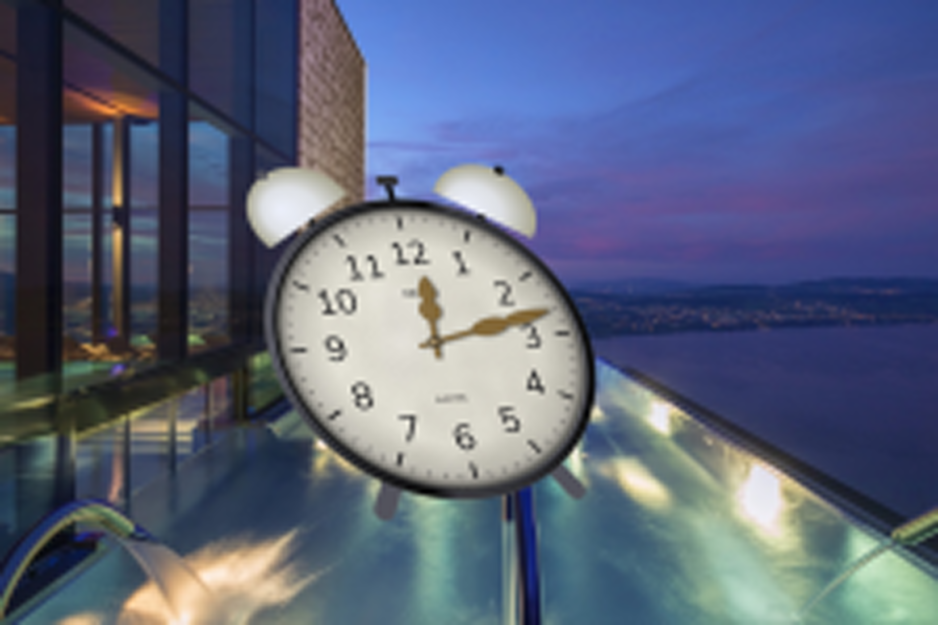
12:13
